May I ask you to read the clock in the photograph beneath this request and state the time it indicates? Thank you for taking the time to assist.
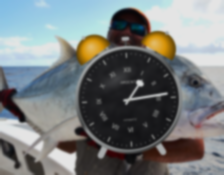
1:14
